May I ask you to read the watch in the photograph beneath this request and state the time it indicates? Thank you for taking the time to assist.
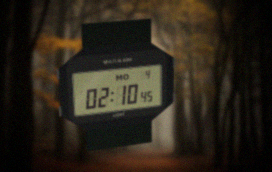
2:10:45
